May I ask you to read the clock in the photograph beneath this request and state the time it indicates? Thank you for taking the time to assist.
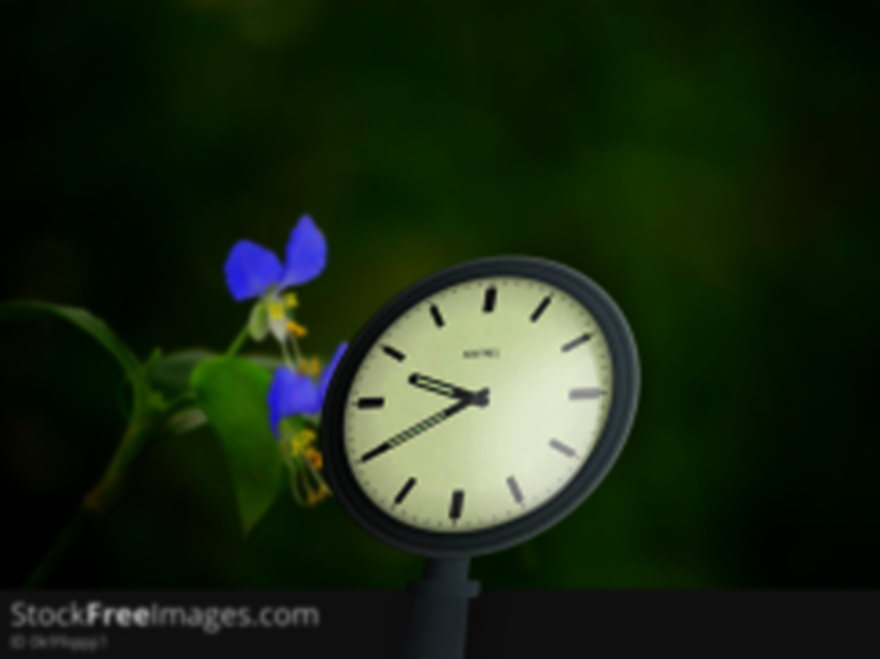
9:40
